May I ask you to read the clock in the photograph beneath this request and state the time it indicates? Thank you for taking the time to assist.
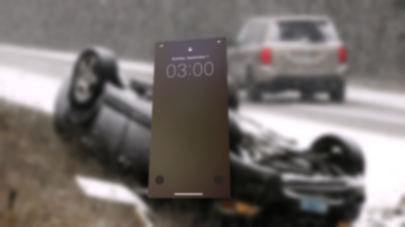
3:00
